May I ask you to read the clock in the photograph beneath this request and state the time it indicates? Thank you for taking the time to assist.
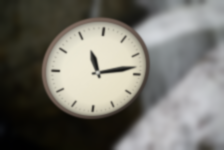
11:13
